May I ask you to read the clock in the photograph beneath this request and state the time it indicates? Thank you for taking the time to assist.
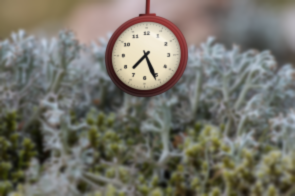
7:26
